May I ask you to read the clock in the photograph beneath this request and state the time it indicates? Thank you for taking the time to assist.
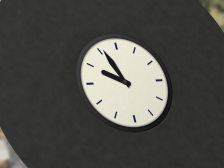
9:56
